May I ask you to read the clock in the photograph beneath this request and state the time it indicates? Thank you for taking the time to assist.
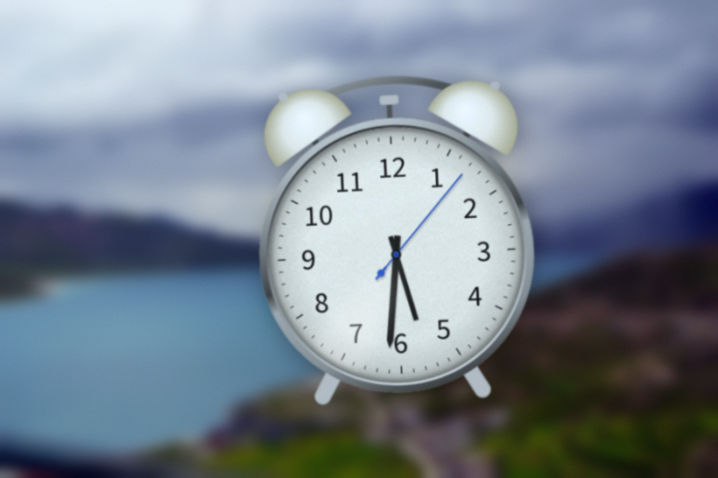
5:31:07
